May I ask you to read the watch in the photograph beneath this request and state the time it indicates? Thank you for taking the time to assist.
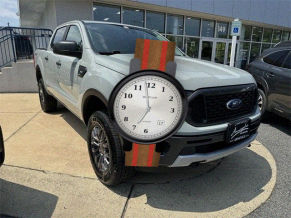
6:58
